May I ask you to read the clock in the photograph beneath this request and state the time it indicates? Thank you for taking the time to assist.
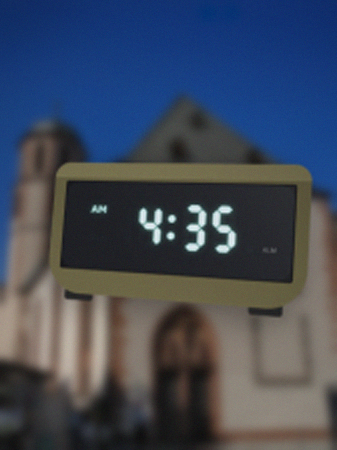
4:35
